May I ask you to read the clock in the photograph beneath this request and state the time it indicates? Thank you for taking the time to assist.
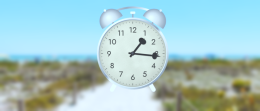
1:16
